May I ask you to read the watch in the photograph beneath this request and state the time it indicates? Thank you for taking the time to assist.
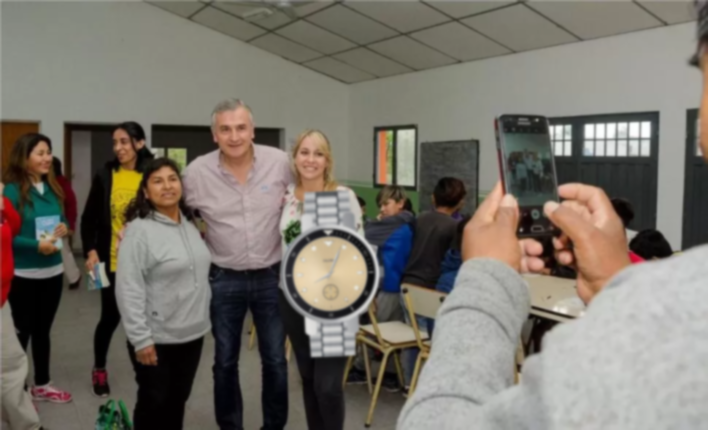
8:04
